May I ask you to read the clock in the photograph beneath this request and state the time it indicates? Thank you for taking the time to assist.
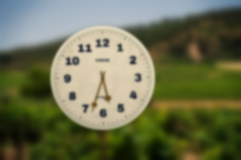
5:33
